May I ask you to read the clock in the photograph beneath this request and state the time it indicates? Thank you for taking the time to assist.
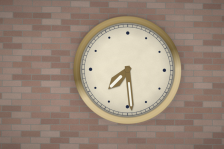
7:29
